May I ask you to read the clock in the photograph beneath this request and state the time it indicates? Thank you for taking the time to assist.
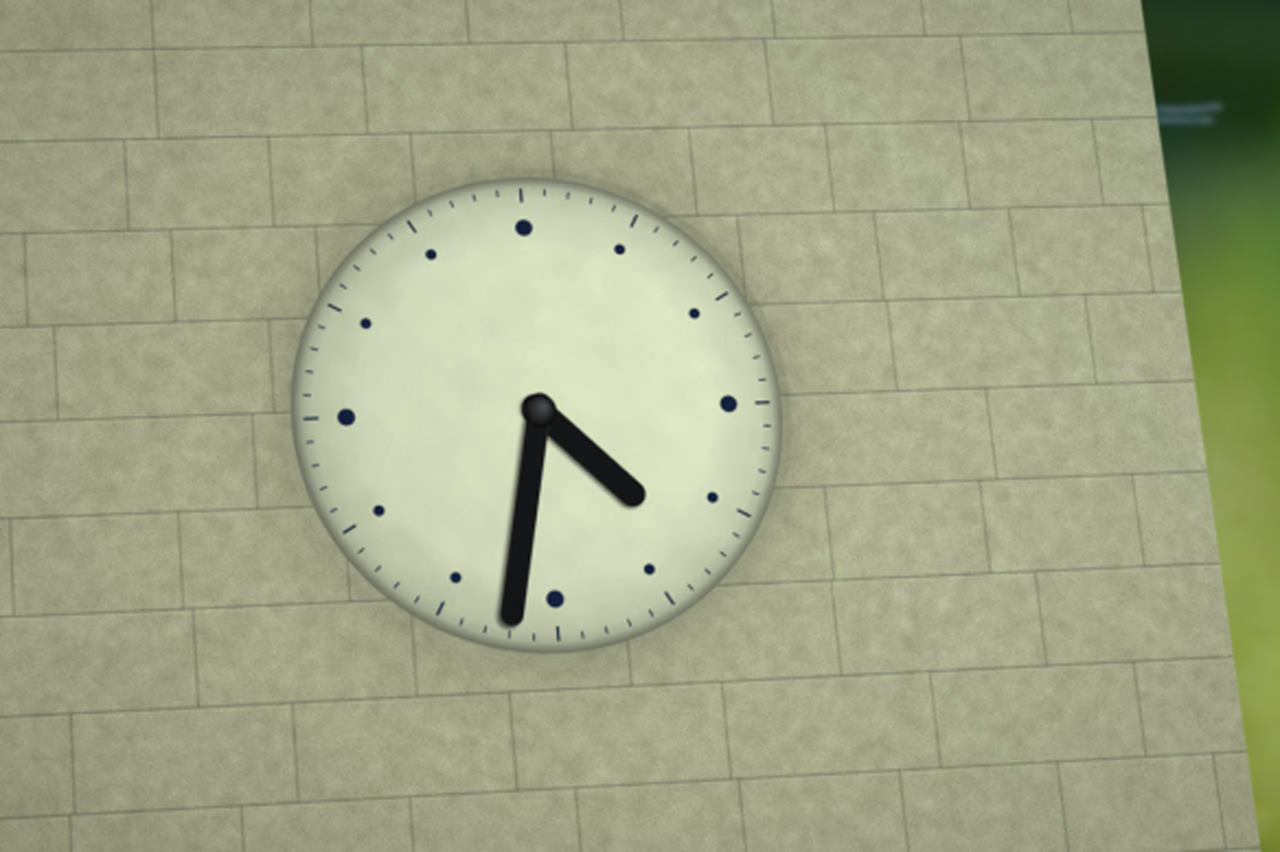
4:32
